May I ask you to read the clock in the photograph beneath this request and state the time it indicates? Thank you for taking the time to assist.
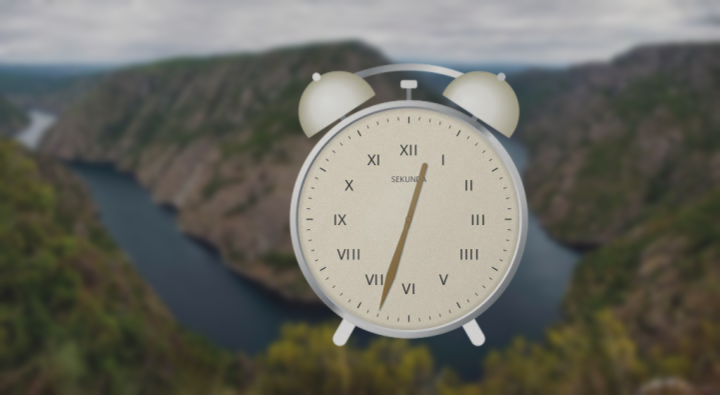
12:33
